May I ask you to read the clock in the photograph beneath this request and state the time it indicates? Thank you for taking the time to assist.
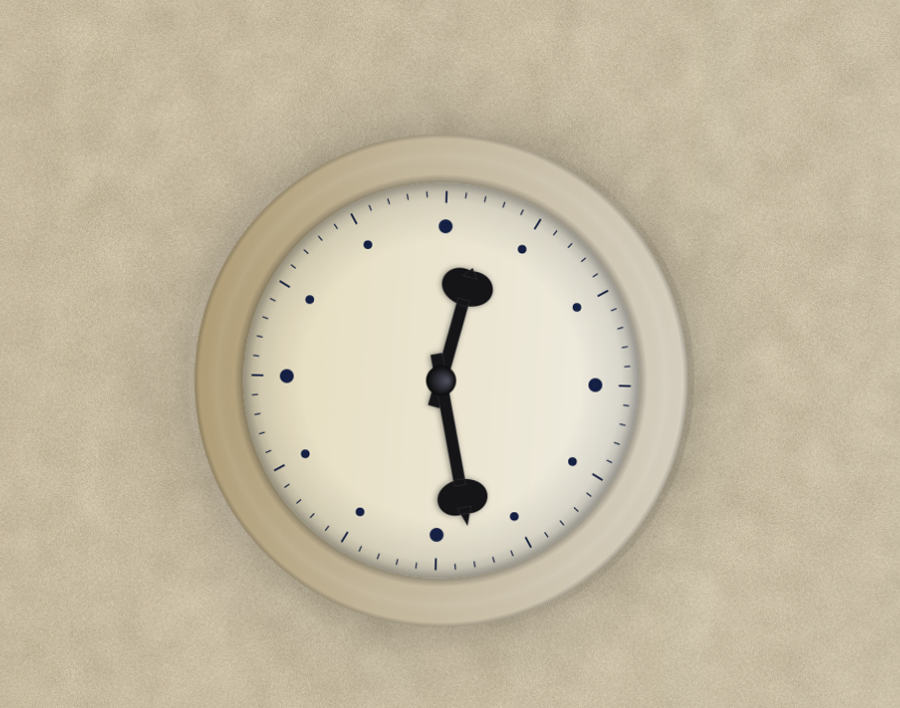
12:28
